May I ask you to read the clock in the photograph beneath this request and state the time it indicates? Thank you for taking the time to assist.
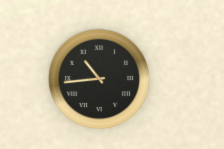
10:44
